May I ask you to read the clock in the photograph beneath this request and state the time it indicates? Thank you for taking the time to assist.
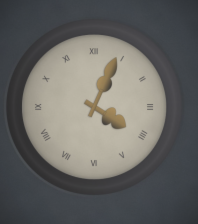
4:04
